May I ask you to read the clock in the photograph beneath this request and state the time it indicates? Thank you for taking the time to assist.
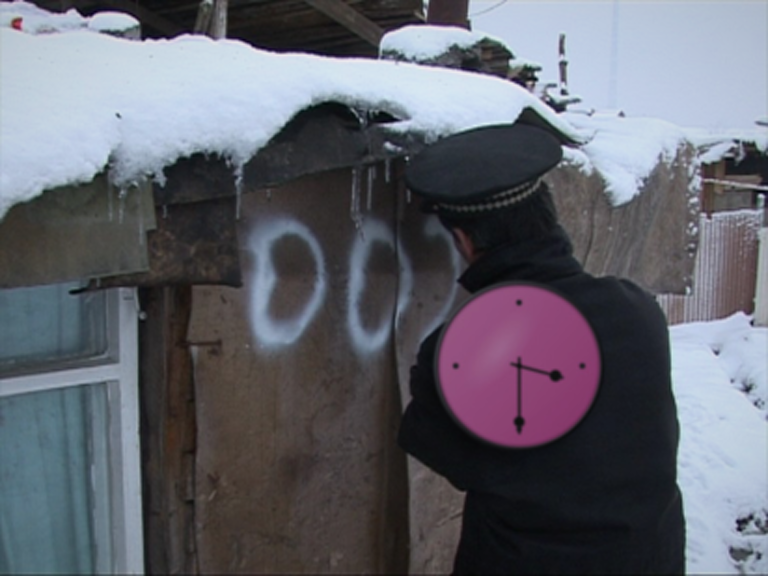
3:30
